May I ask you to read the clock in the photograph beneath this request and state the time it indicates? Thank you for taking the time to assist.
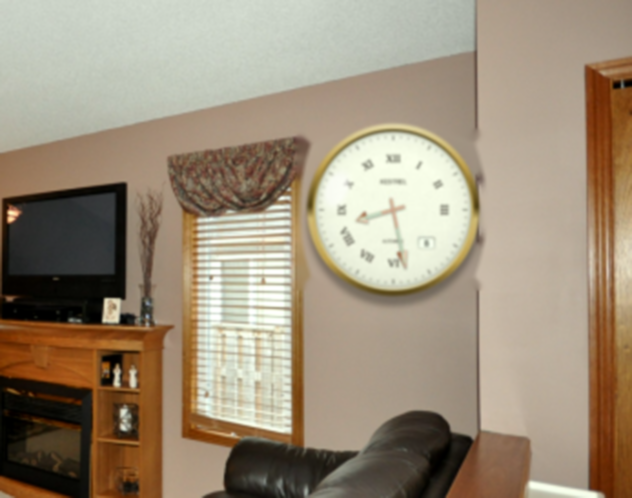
8:28
